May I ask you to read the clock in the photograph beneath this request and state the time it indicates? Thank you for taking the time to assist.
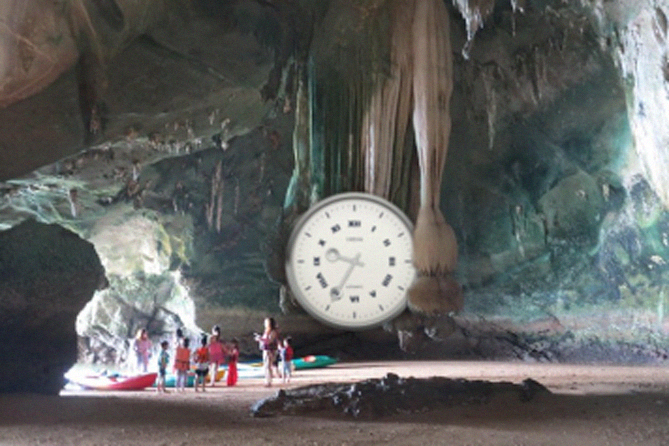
9:35
